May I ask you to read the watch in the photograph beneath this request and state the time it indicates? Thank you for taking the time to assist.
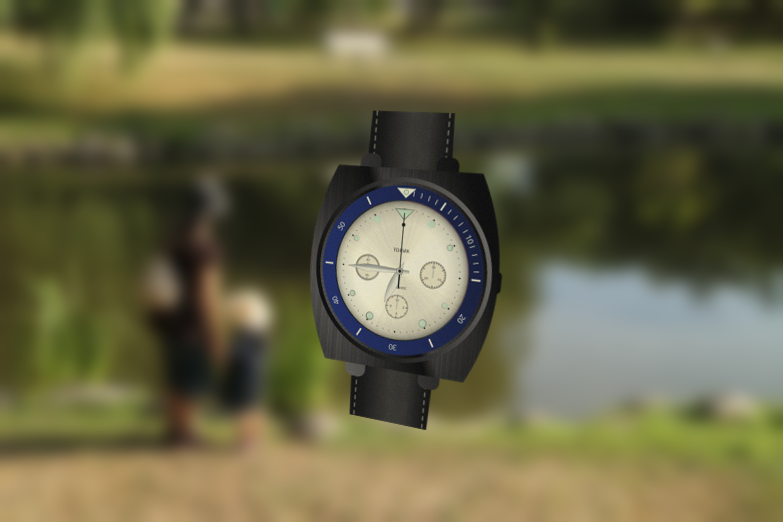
6:45
